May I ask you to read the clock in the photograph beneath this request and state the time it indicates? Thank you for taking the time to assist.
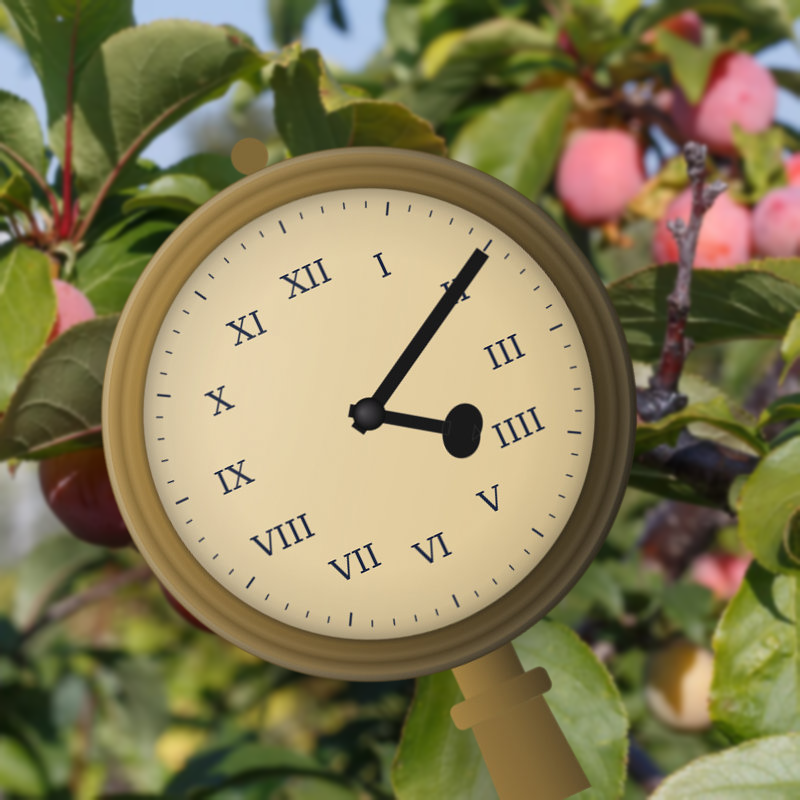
4:10
